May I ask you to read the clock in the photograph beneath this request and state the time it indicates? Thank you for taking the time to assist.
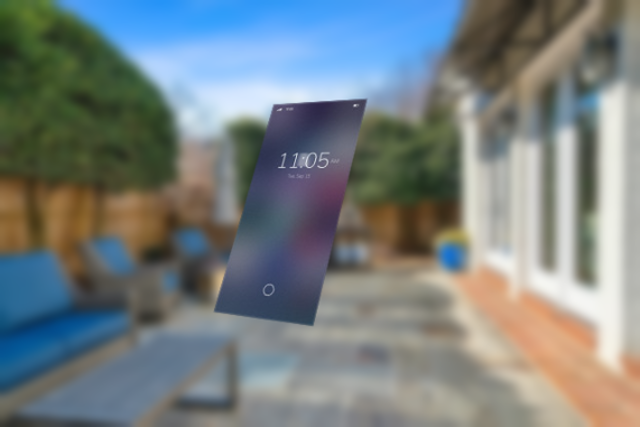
11:05
